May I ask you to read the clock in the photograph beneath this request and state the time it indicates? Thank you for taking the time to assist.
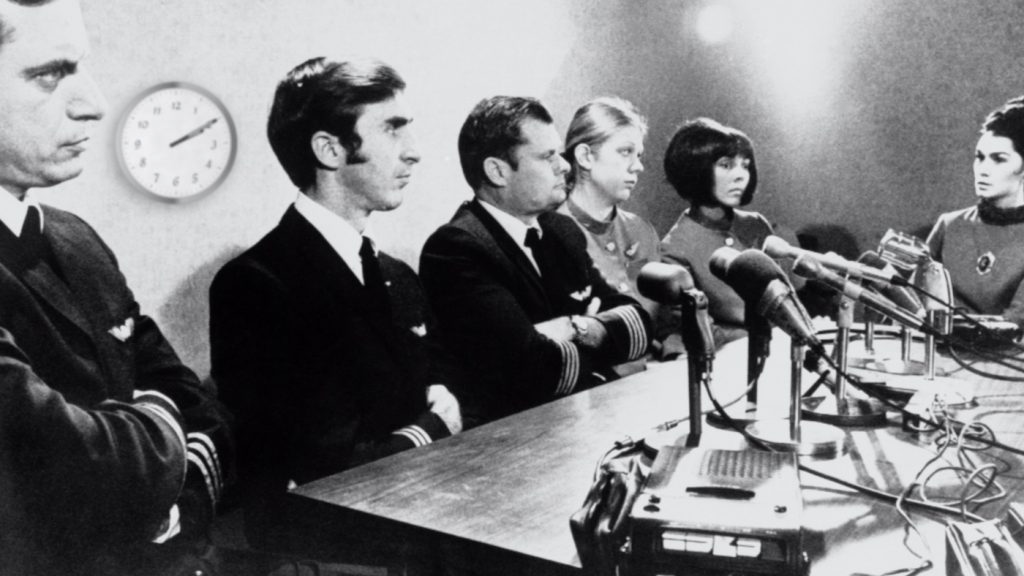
2:10
